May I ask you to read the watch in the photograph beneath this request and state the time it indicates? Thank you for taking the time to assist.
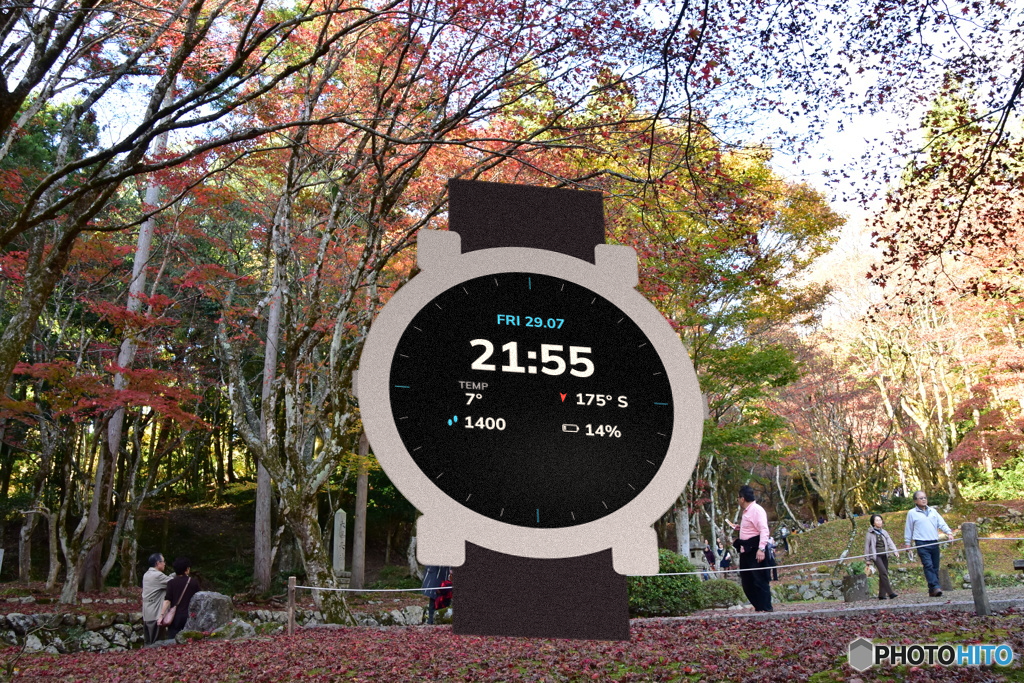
21:55
